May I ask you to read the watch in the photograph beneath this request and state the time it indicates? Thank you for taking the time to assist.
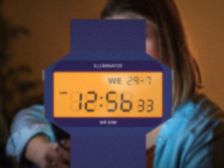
12:56:33
